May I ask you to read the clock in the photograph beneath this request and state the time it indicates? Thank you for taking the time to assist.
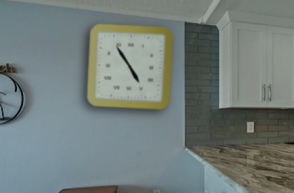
4:54
